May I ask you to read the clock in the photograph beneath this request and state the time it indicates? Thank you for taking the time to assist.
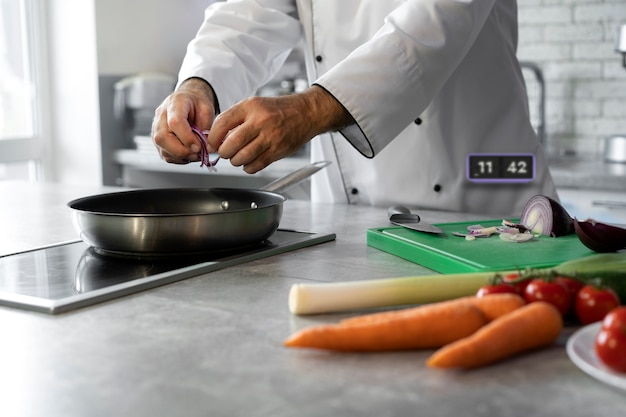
11:42
